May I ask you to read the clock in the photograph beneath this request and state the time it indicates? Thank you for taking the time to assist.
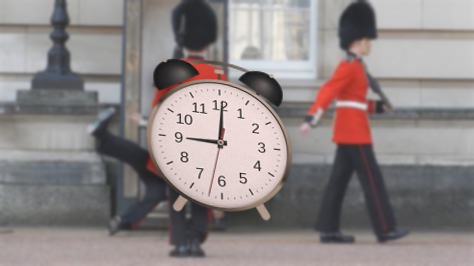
9:00:32
